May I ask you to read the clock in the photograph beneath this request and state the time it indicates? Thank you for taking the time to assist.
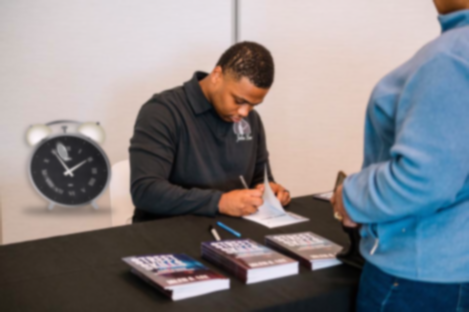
1:55
